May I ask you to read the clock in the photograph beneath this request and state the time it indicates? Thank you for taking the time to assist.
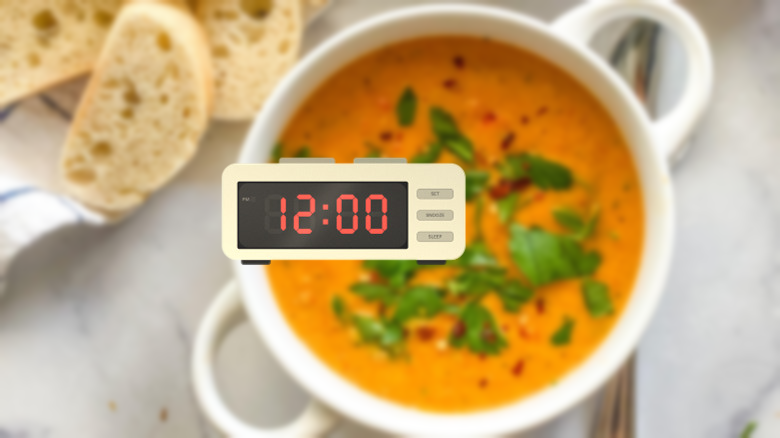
12:00
